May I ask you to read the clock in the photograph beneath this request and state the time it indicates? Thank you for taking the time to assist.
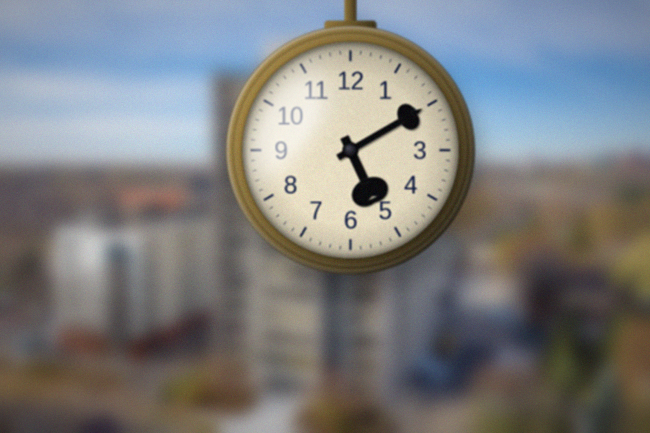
5:10
